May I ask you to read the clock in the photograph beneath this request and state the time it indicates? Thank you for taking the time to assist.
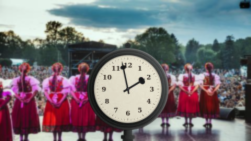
1:58
